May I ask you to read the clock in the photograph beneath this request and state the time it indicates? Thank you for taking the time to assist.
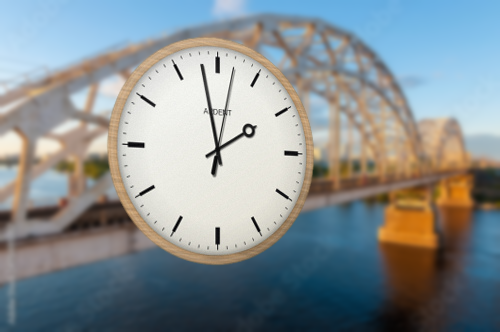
1:58:02
